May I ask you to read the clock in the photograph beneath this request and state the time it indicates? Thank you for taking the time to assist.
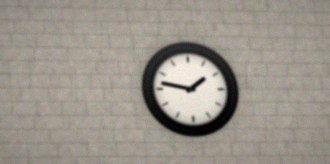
1:47
